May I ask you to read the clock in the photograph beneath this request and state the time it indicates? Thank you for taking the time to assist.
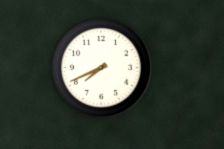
7:41
